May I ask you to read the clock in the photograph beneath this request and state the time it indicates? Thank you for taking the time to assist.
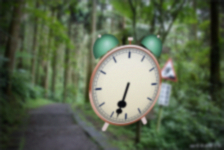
6:33
